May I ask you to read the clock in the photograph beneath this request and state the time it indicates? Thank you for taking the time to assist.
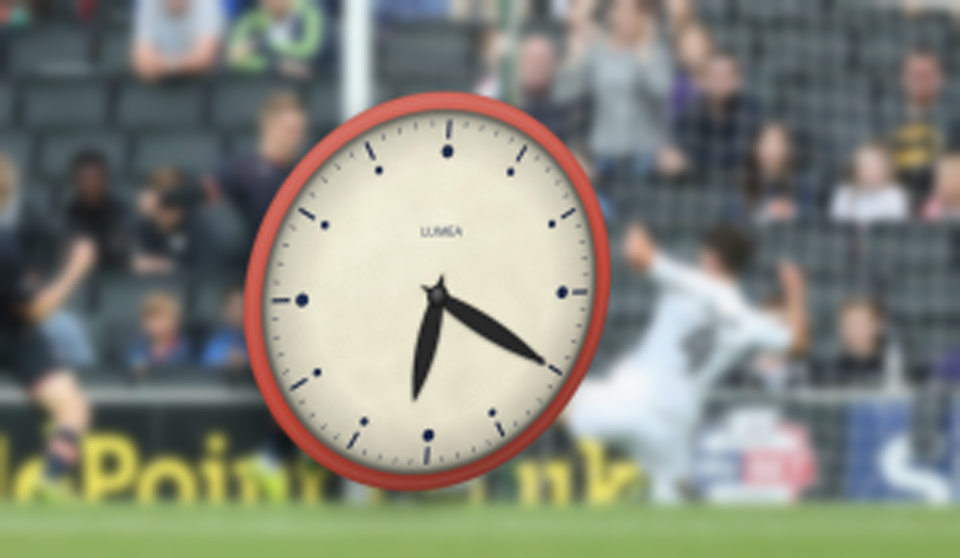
6:20
